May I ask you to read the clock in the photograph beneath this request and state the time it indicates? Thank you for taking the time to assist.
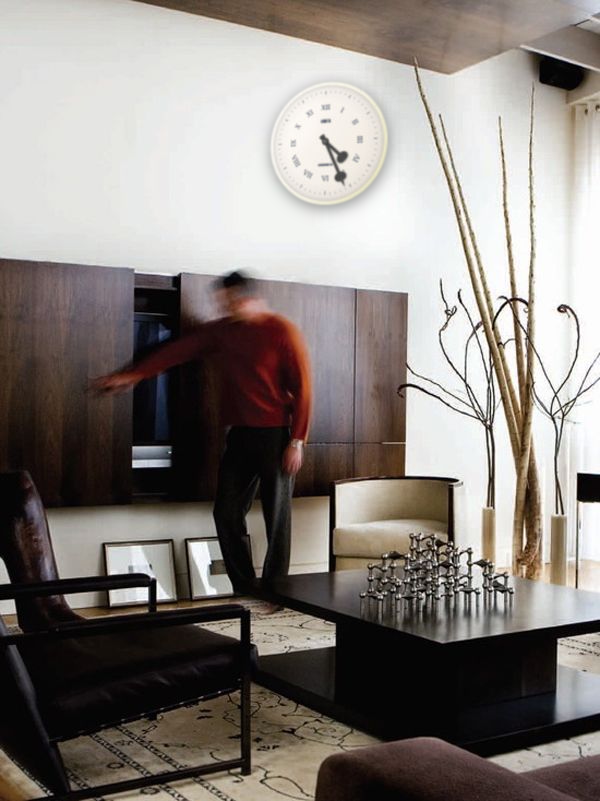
4:26
